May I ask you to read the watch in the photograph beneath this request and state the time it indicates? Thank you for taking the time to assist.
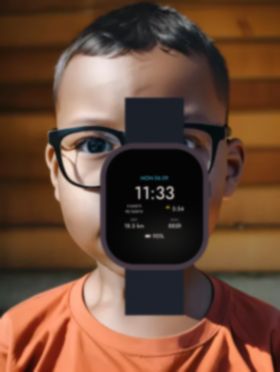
11:33
